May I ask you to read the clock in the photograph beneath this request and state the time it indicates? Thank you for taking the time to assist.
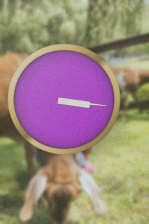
3:16
